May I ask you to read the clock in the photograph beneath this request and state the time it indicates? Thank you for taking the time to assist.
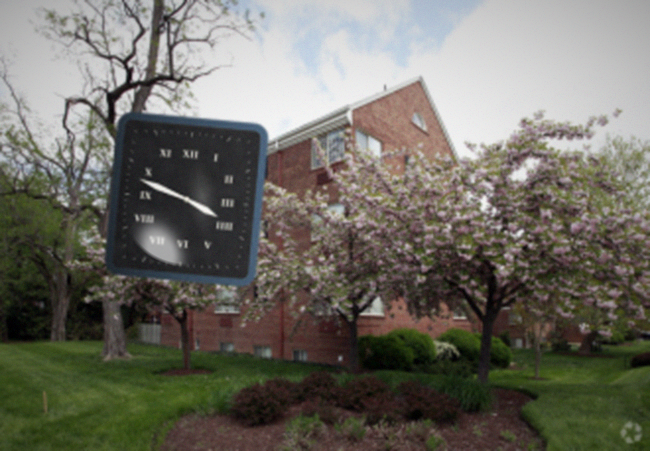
3:48
